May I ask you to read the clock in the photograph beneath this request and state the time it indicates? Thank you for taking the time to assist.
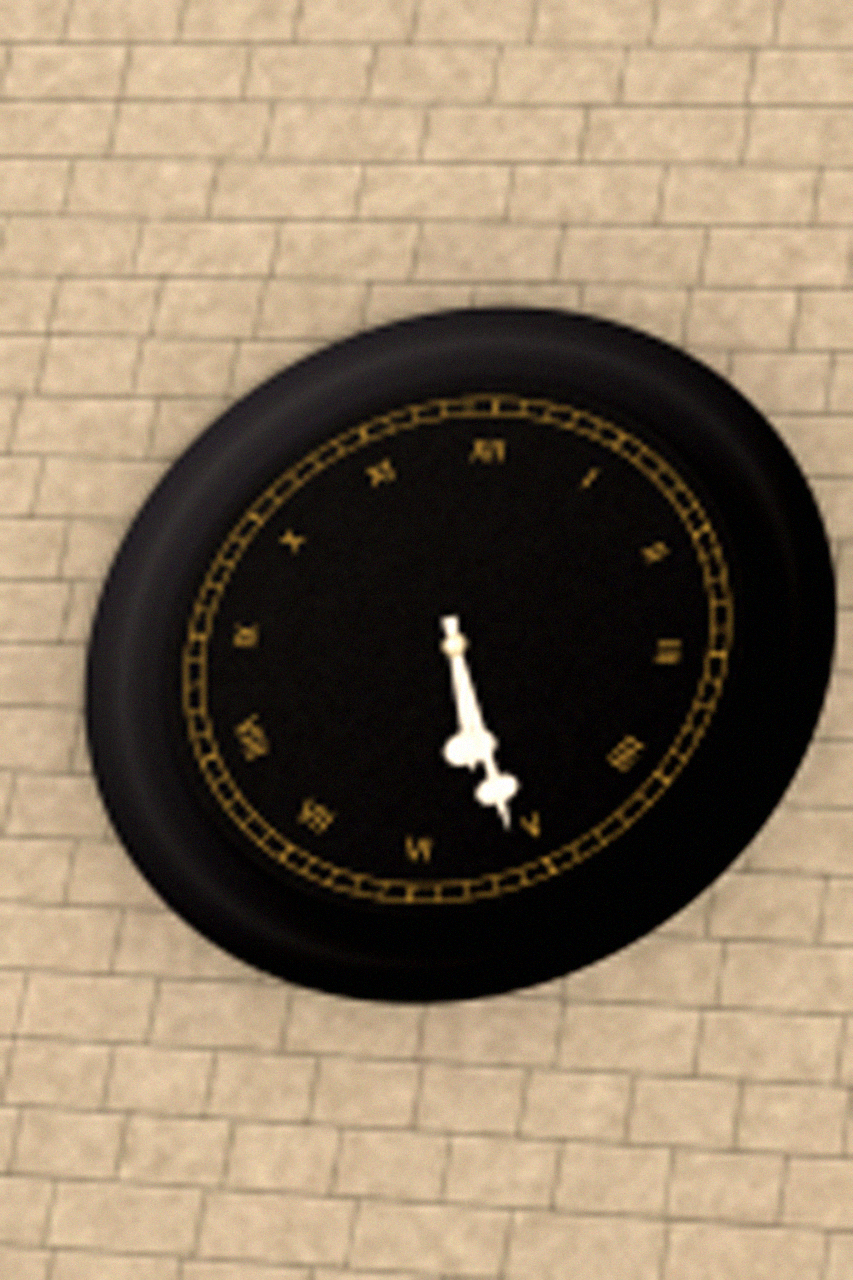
5:26
